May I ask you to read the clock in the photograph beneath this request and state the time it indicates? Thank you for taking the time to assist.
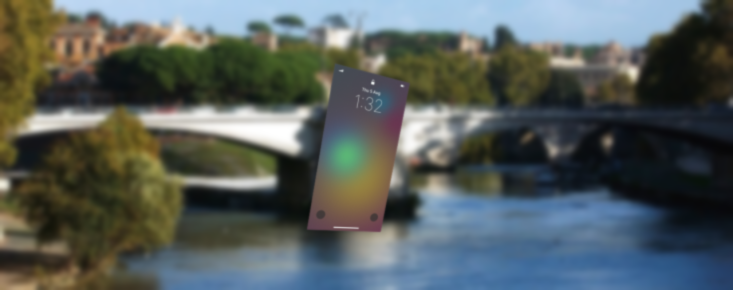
1:32
